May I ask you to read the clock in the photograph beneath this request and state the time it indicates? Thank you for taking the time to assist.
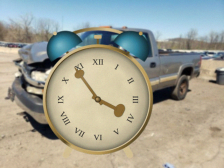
3:54
